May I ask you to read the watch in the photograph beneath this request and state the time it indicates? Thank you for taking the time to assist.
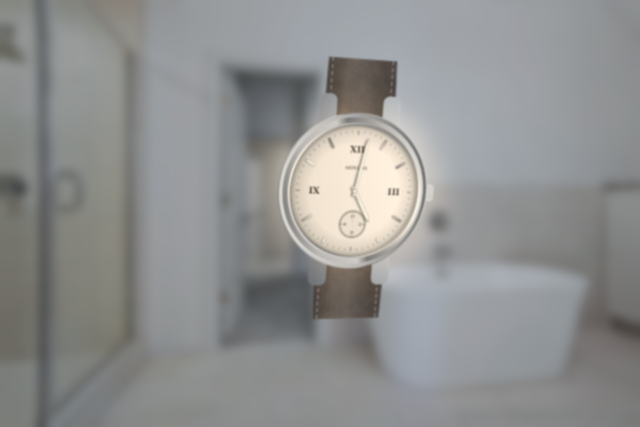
5:02
